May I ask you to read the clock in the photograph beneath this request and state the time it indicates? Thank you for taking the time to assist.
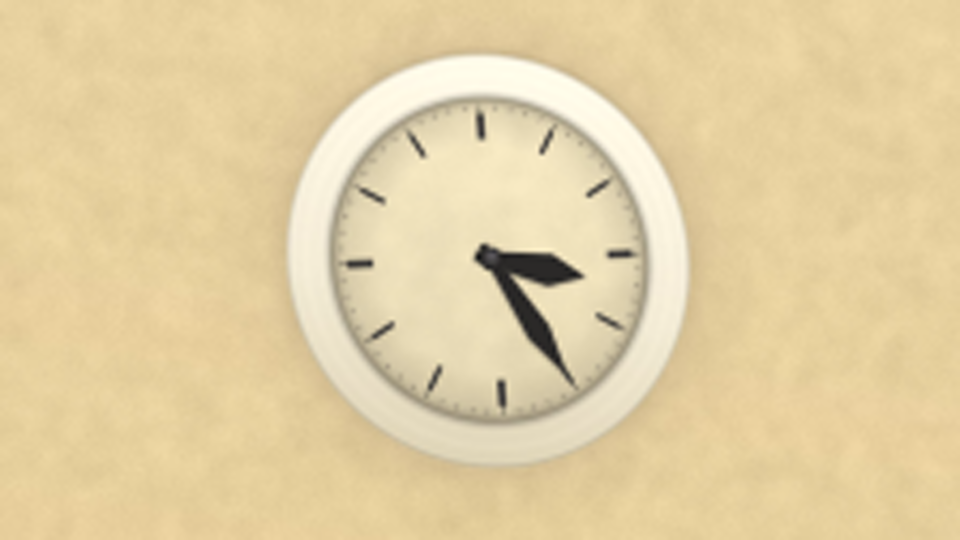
3:25
